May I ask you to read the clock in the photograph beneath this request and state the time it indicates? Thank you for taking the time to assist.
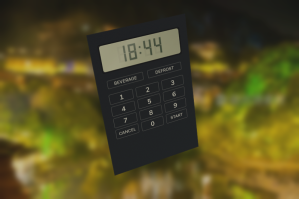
18:44
